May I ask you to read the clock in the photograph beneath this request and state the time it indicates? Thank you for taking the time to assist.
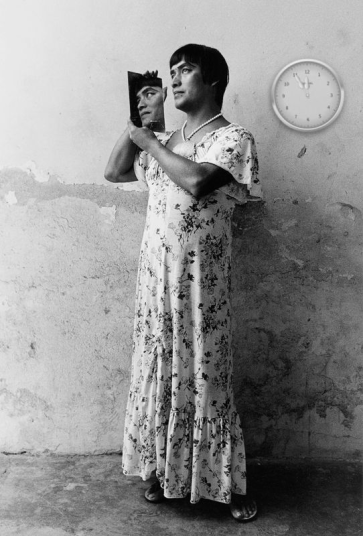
11:55
